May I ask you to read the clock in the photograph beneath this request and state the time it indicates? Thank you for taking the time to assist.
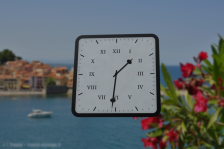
1:31
